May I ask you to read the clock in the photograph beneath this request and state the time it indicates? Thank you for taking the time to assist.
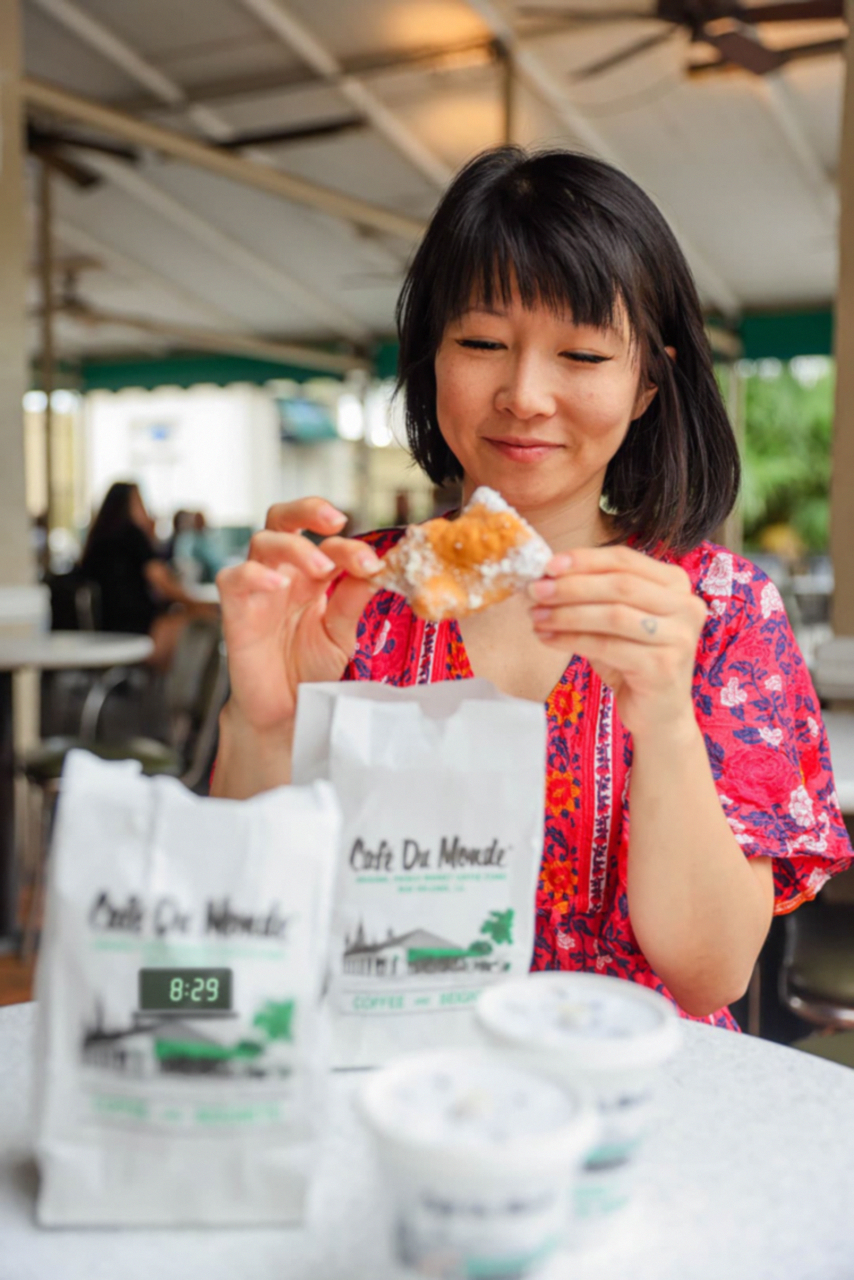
8:29
